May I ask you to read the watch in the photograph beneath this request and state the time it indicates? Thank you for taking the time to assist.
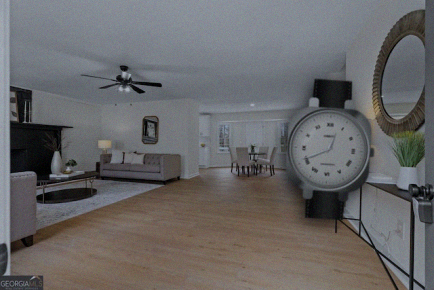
12:41
